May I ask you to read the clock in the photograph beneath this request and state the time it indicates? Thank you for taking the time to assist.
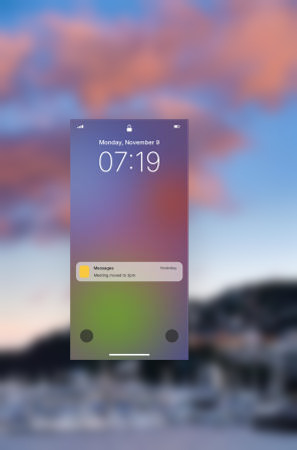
7:19
